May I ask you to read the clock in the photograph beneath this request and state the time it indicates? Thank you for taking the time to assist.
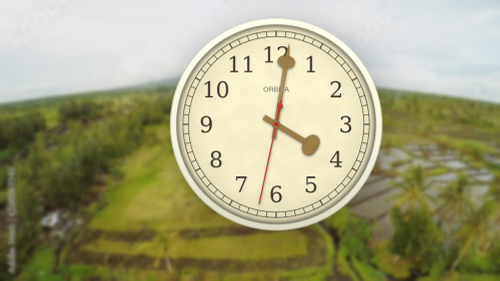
4:01:32
